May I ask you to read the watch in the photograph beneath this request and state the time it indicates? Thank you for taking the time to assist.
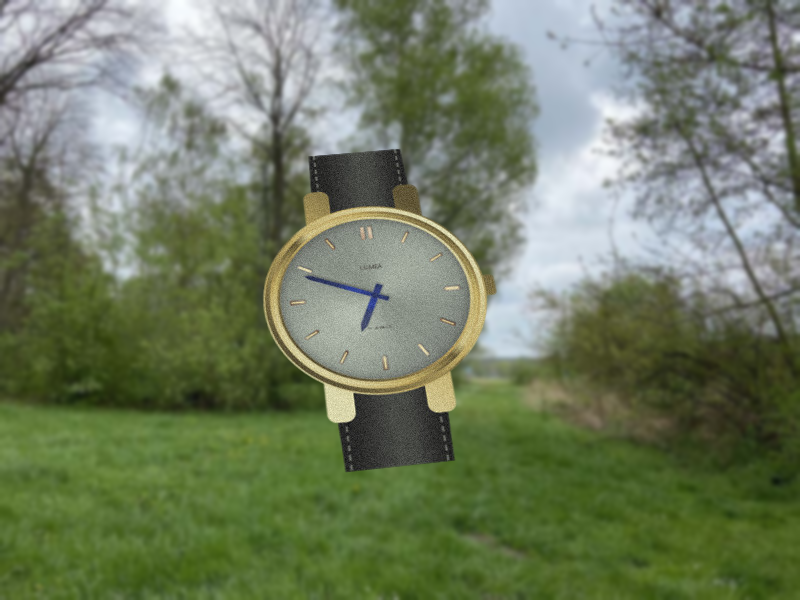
6:49
